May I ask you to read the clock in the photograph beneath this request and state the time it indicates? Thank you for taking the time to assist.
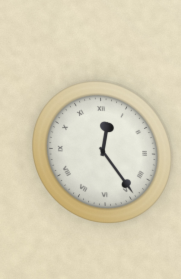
12:24
